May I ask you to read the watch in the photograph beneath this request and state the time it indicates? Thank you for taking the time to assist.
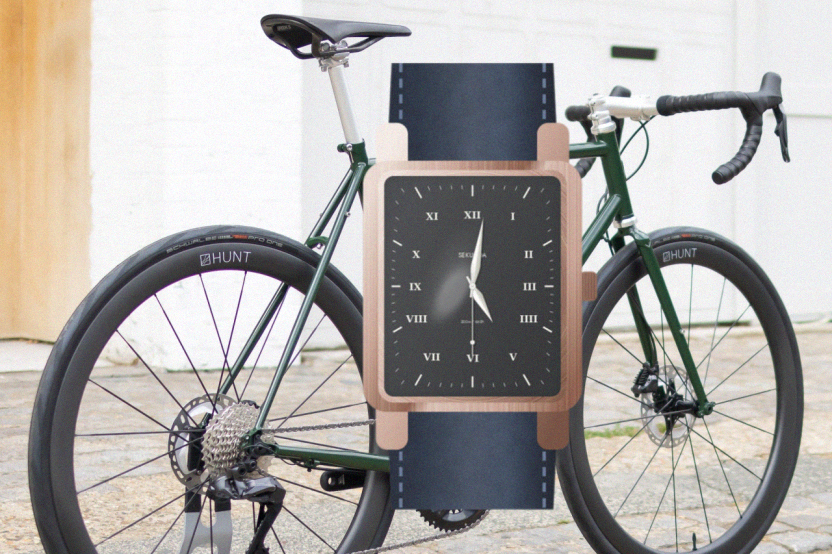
5:01:30
